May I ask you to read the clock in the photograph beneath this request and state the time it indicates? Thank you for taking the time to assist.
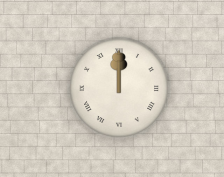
12:00
